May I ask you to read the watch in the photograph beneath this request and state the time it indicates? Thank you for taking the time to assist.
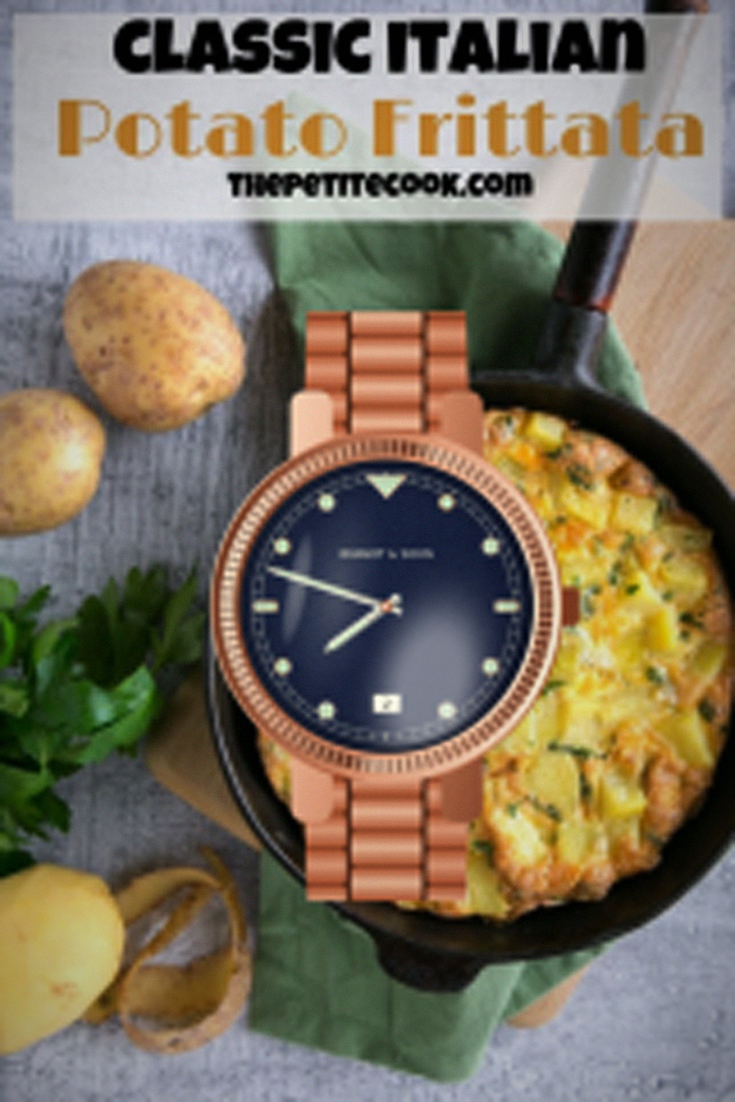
7:48
